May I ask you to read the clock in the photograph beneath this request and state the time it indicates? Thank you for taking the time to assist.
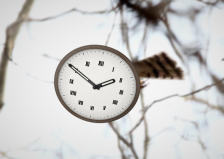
1:50
